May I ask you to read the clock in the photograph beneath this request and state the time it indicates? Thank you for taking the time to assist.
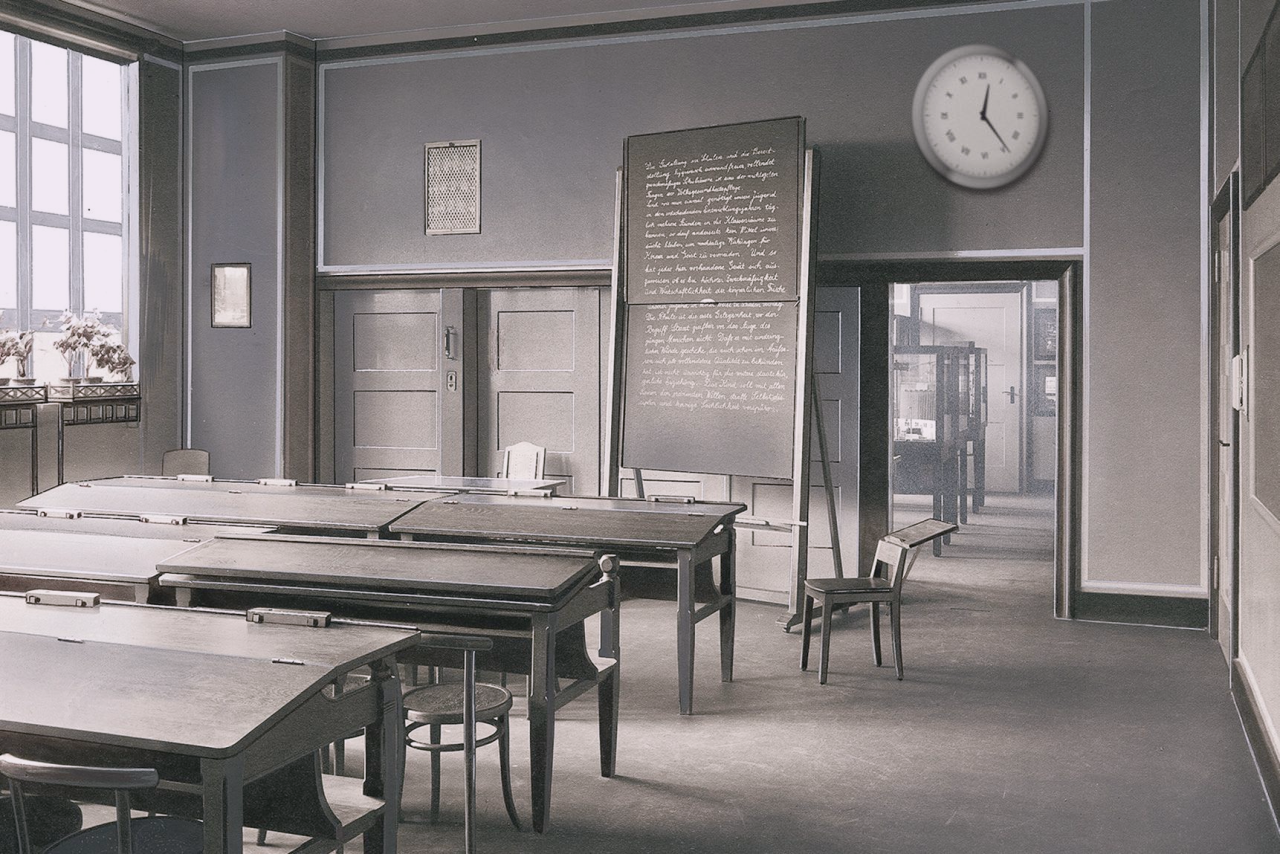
12:24
